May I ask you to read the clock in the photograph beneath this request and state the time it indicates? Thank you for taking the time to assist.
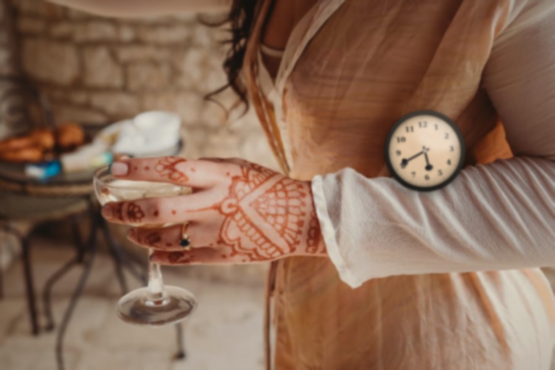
5:41
